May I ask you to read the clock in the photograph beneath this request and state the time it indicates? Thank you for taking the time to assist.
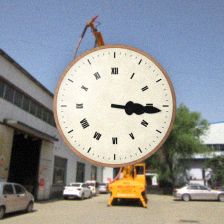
3:16
